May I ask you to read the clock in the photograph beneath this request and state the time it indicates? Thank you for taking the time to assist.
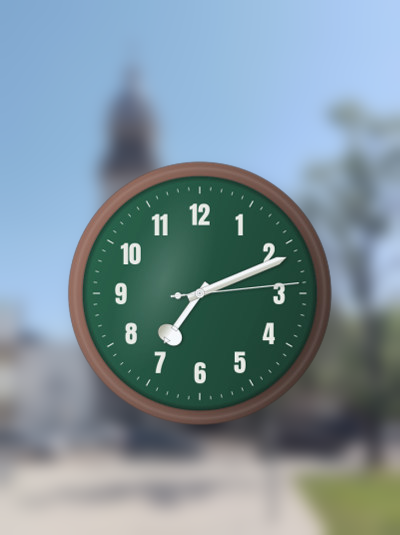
7:11:14
